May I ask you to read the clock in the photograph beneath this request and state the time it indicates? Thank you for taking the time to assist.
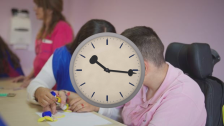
10:16
